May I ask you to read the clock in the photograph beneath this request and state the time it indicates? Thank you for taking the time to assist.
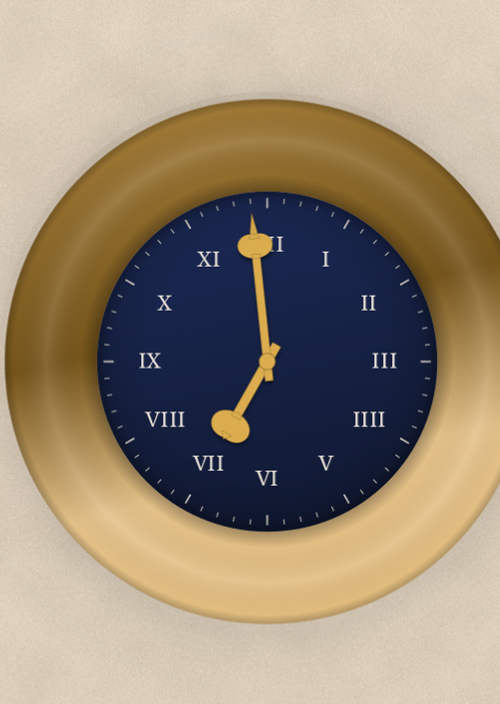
6:59
